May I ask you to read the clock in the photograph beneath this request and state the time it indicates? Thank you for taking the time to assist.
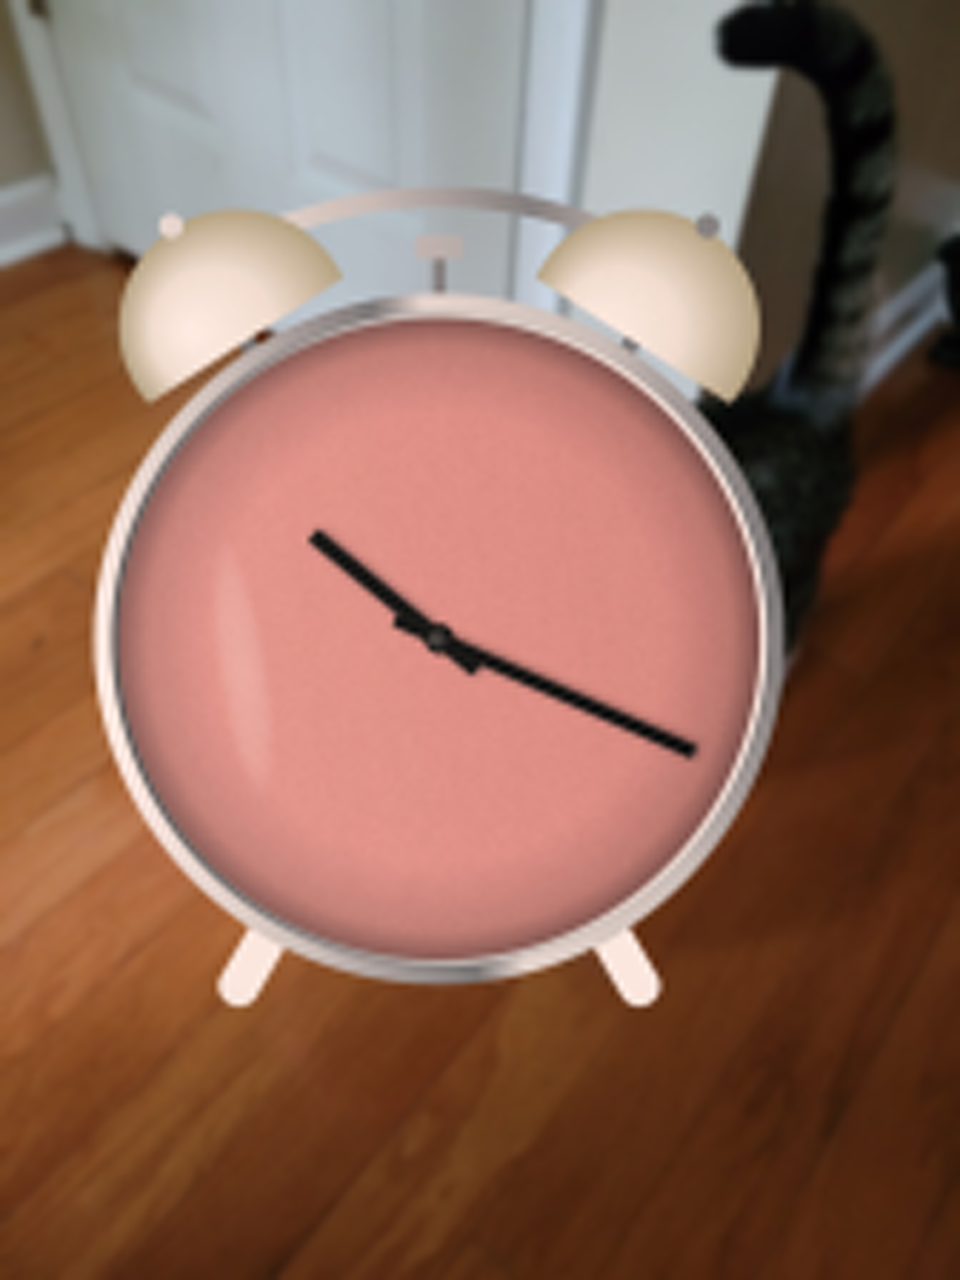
10:19
